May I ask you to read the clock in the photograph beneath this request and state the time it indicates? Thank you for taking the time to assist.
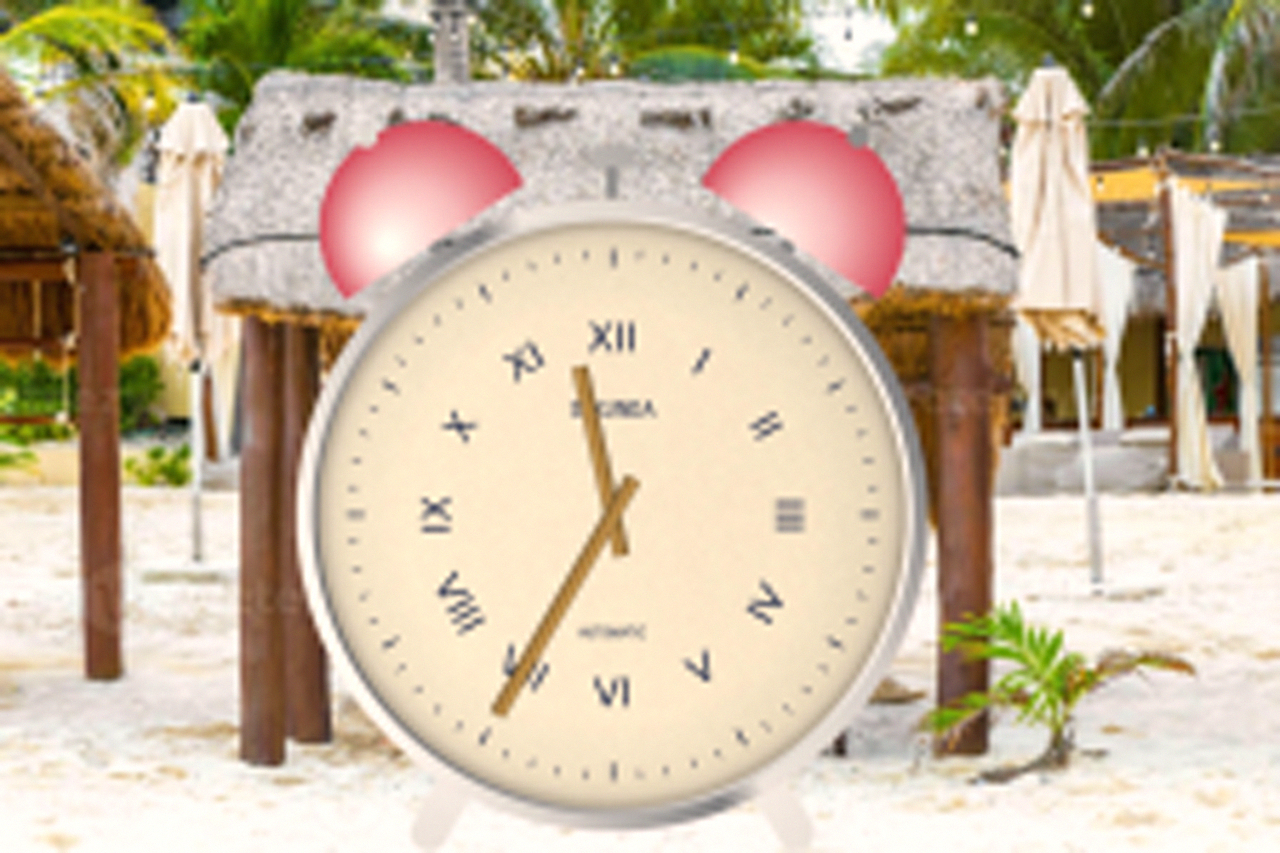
11:35
